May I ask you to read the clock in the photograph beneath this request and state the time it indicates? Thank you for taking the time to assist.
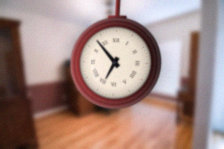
6:53
